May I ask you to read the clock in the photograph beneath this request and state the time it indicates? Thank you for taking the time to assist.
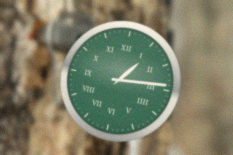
1:14
